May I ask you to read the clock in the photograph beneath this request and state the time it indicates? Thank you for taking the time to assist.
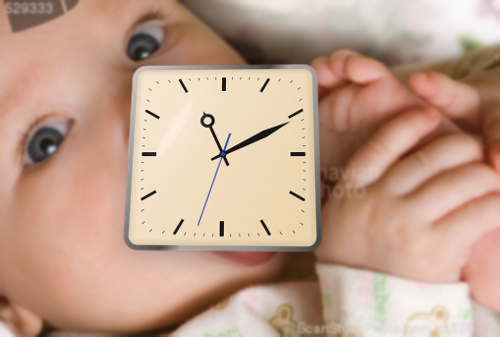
11:10:33
